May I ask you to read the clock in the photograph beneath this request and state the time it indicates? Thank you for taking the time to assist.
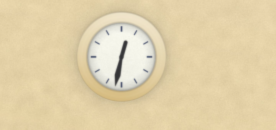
12:32
